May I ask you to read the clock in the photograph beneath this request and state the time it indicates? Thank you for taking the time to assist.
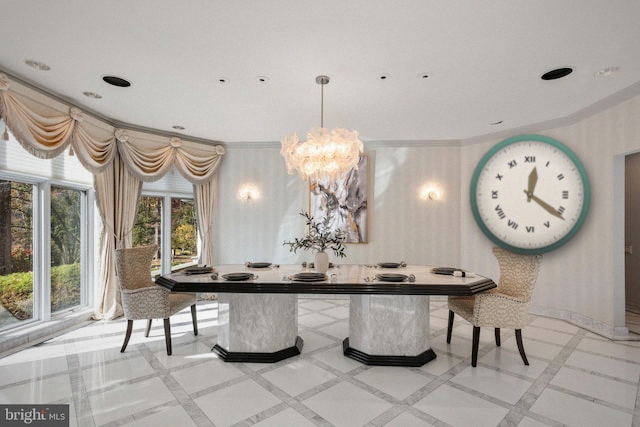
12:21
